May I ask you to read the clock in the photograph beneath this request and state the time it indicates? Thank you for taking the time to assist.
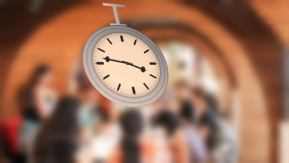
3:47
